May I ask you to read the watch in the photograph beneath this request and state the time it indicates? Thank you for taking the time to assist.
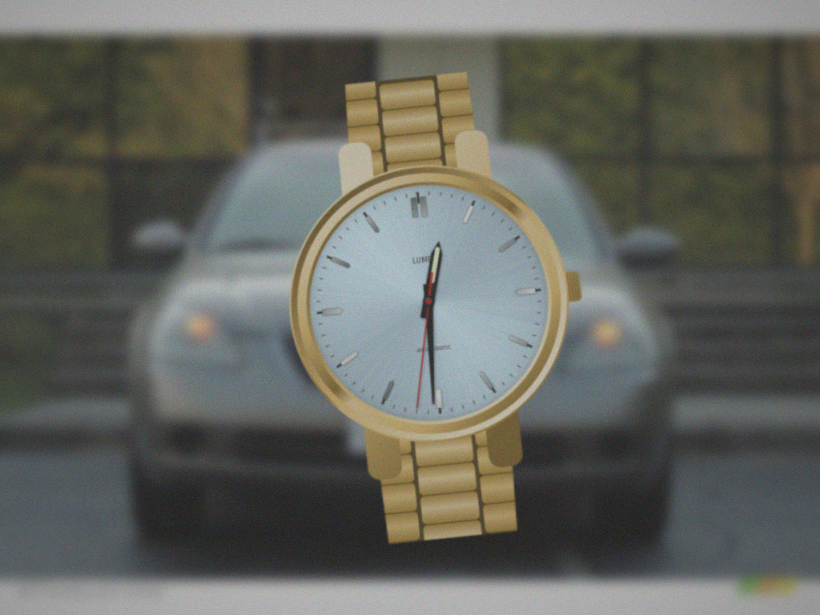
12:30:32
